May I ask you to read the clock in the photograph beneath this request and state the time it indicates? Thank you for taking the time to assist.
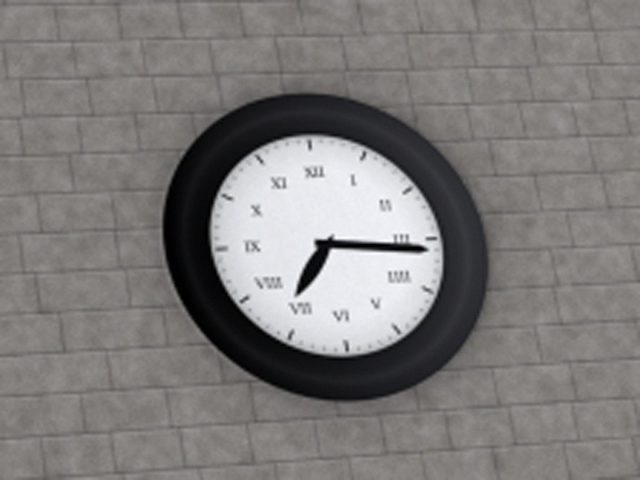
7:16
